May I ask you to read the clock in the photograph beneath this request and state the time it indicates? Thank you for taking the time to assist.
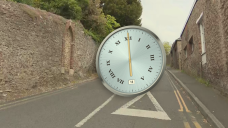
6:00
